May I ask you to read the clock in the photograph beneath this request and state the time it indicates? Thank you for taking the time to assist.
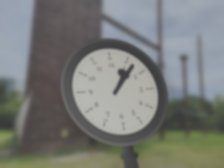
1:07
